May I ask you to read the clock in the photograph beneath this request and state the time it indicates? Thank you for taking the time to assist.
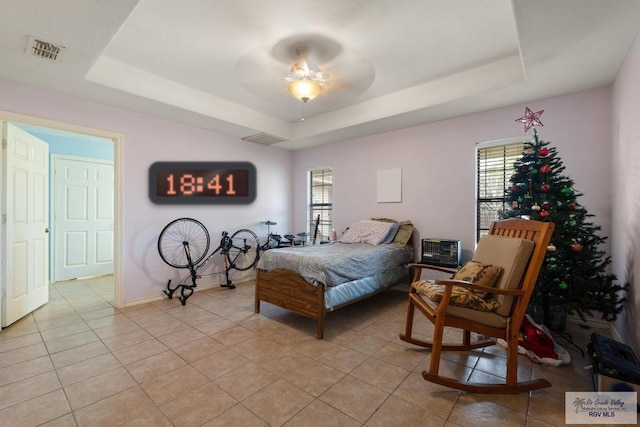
18:41
